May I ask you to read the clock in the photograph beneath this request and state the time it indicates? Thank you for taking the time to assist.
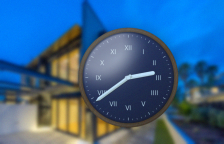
2:39
